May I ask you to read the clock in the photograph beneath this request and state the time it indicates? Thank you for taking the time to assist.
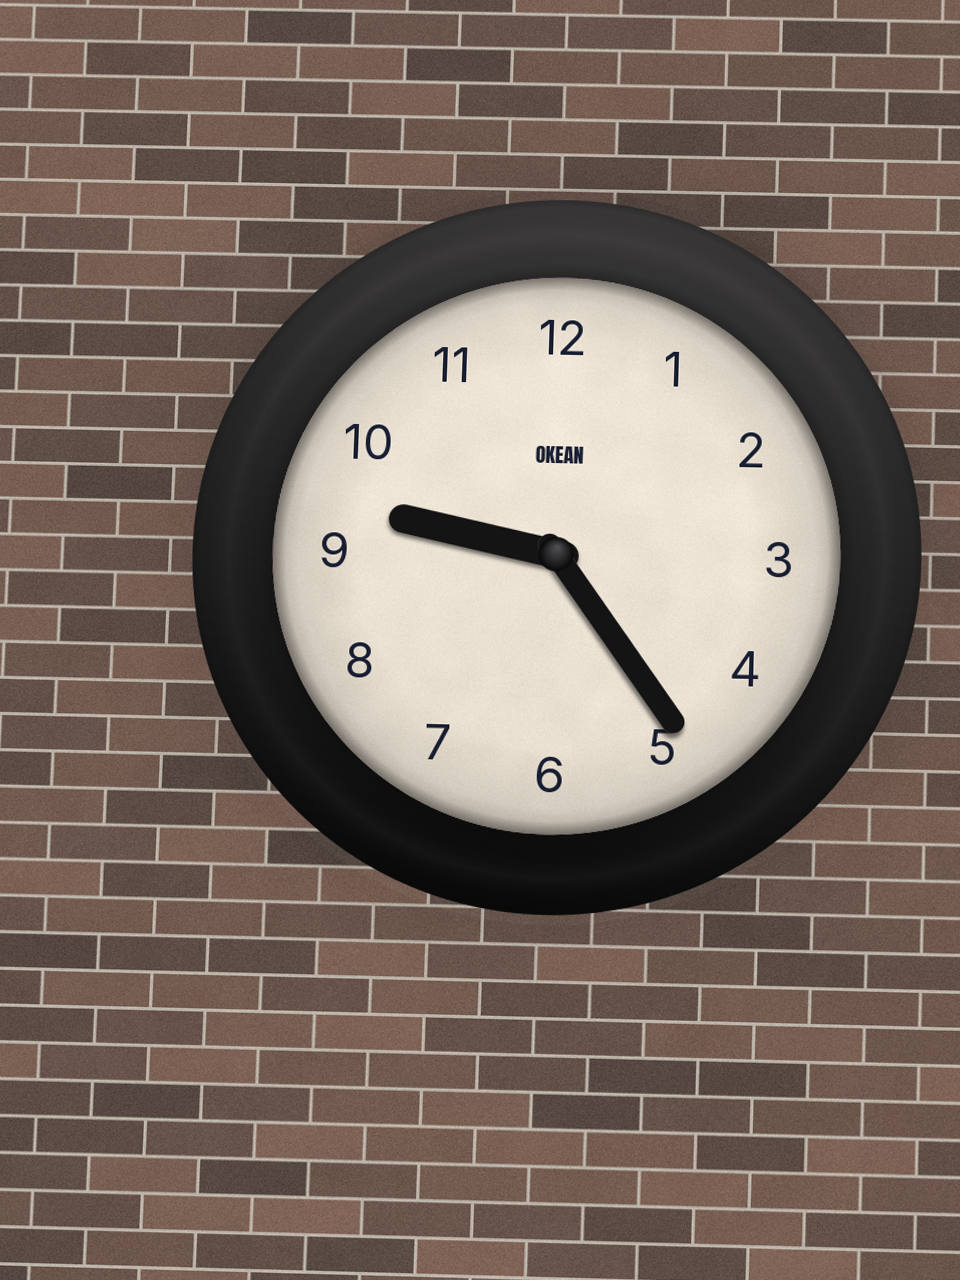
9:24
